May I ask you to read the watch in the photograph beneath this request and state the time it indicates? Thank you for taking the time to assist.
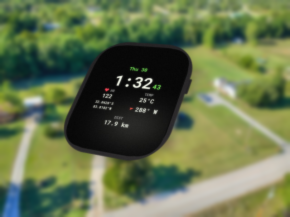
1:32
